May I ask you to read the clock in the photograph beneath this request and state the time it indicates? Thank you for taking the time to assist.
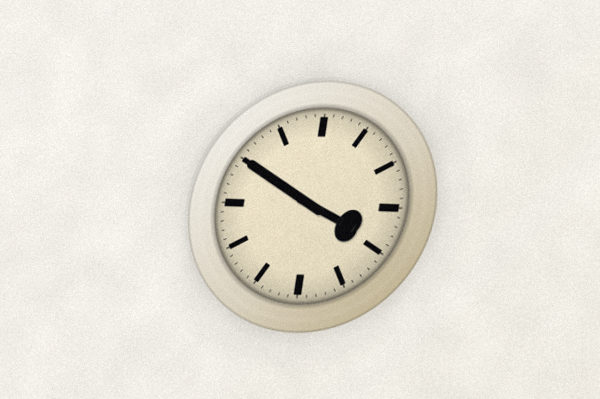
3:50
